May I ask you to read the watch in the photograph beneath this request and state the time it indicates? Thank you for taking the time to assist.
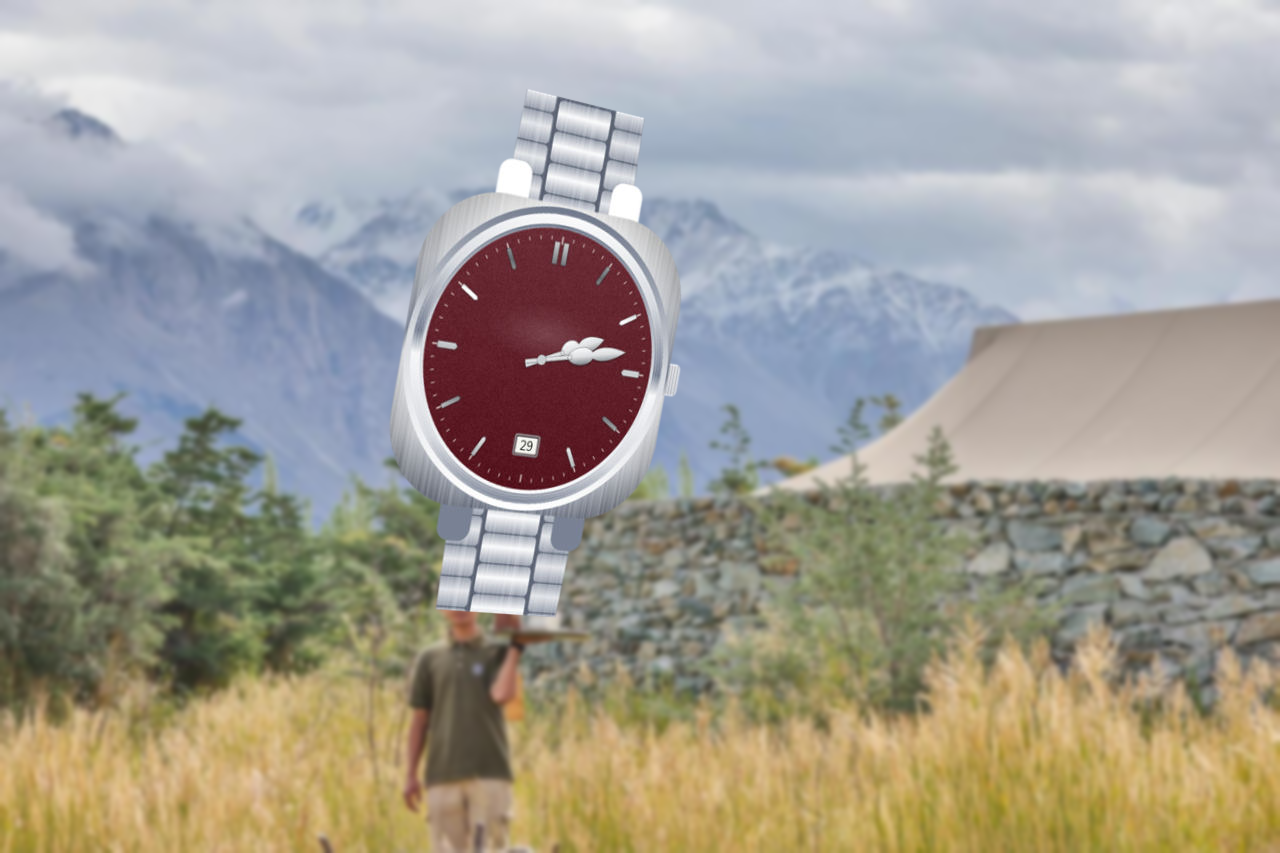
2:13
